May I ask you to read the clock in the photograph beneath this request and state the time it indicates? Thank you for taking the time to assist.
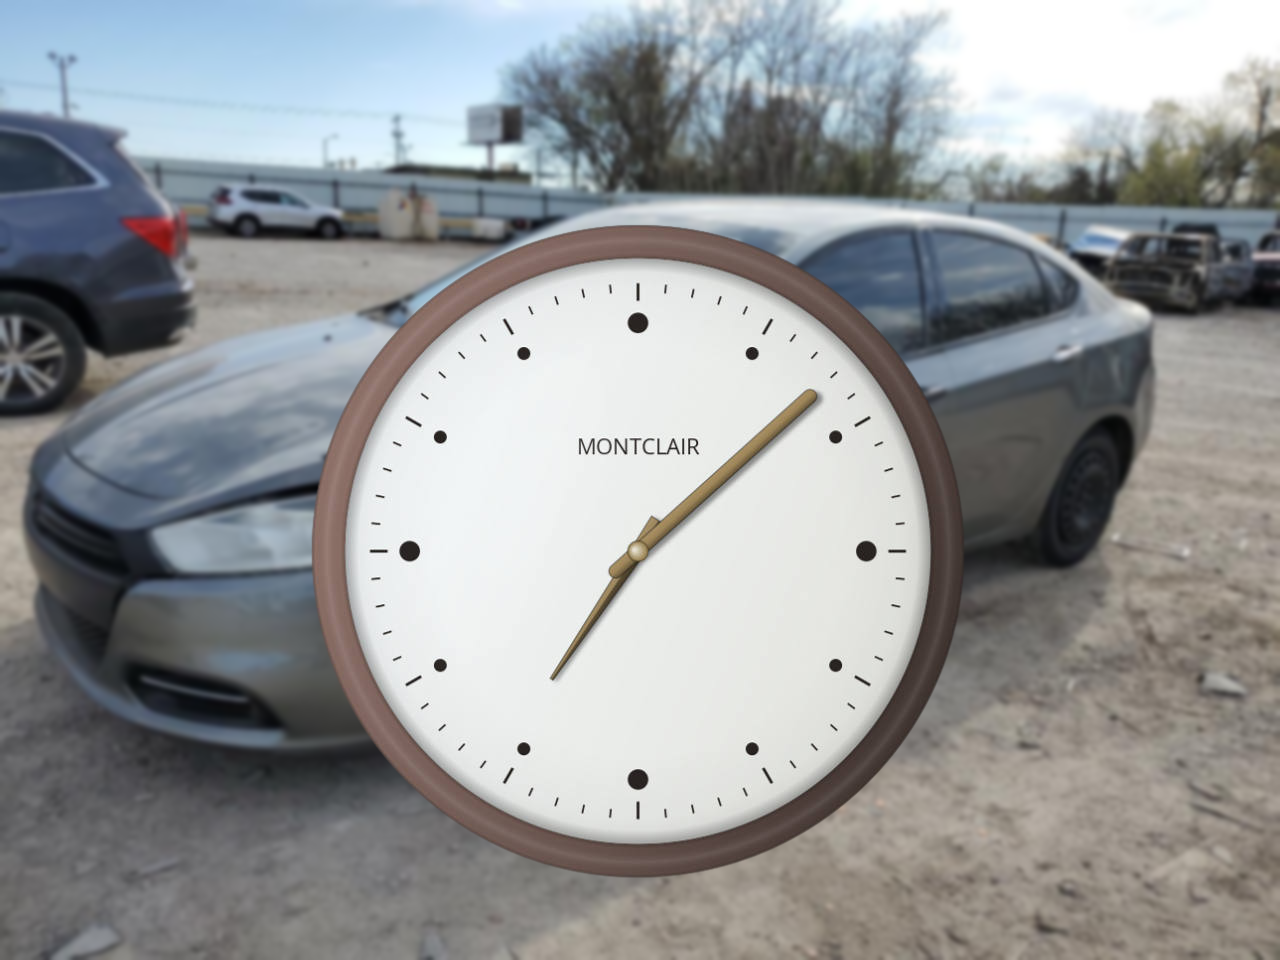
7:08
